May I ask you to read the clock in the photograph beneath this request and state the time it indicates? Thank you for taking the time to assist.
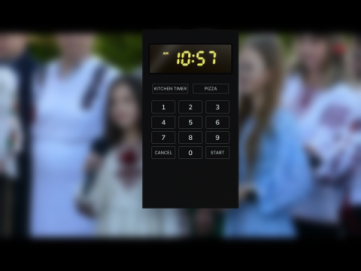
10:57
